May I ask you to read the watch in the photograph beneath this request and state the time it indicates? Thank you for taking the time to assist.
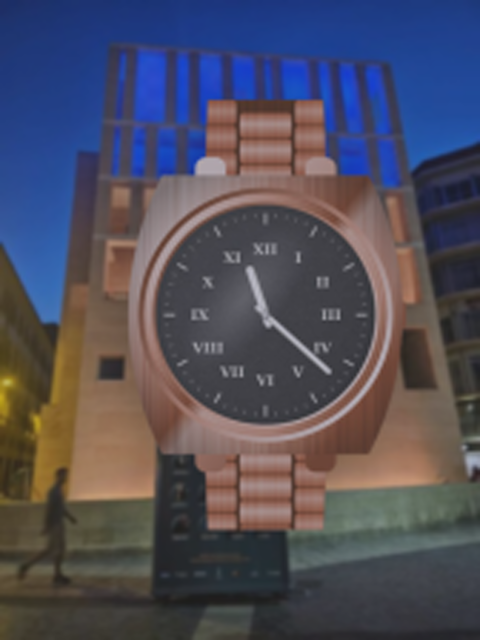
11:22
